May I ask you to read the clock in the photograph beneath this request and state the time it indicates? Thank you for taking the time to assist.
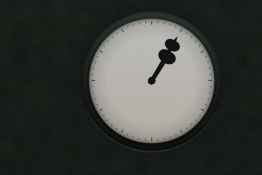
1:05
